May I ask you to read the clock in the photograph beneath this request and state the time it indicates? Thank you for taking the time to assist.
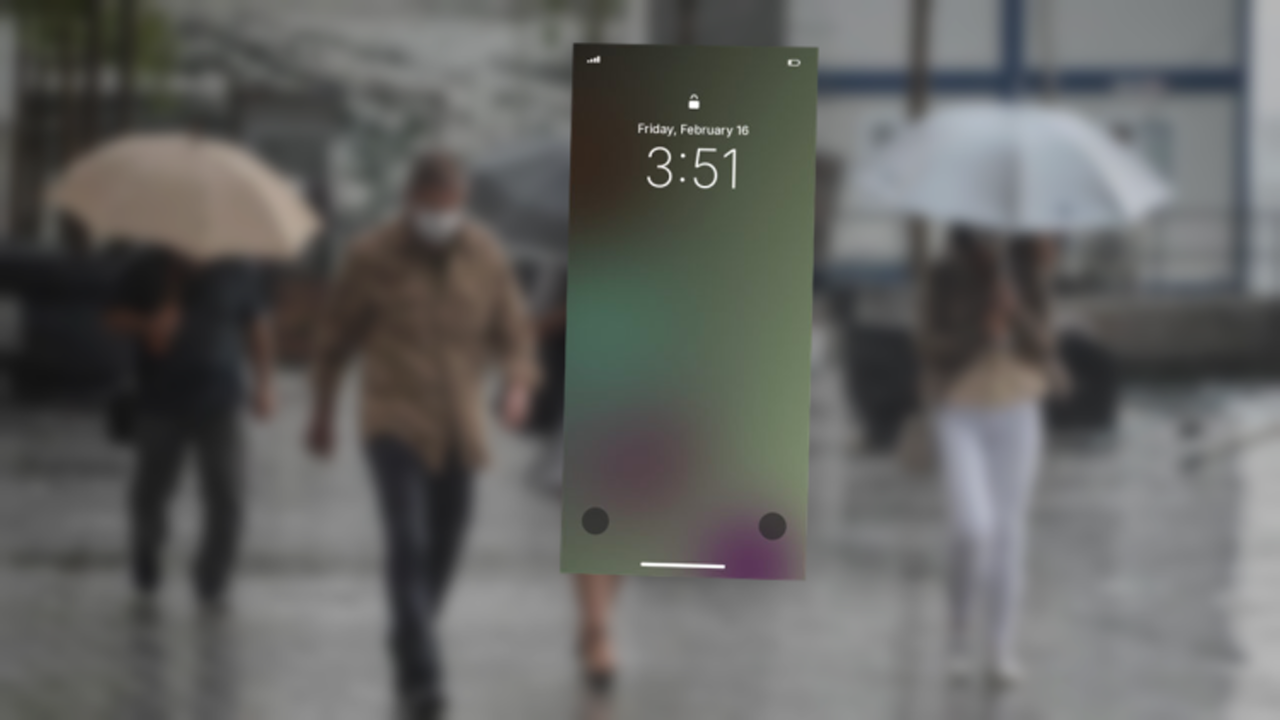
3:51
